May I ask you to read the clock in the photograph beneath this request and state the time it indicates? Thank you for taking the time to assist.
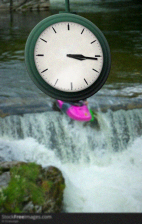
3:16
